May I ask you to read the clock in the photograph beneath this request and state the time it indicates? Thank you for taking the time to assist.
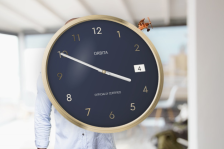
3:50
